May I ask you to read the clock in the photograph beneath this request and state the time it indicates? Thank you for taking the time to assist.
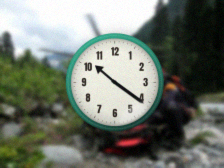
10:21
